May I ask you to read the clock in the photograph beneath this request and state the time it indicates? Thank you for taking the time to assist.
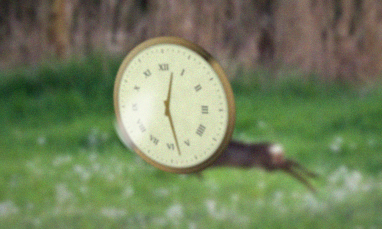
12:28
